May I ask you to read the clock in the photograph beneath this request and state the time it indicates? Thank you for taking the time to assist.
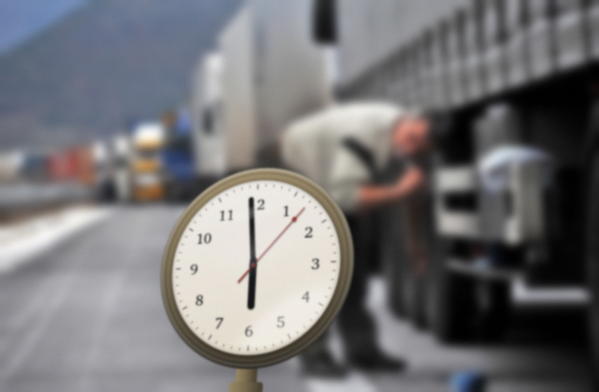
5:59:07
